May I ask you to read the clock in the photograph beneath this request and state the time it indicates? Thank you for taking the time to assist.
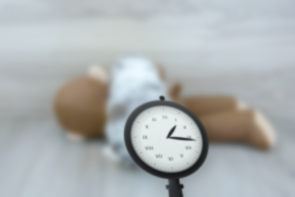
1:16
